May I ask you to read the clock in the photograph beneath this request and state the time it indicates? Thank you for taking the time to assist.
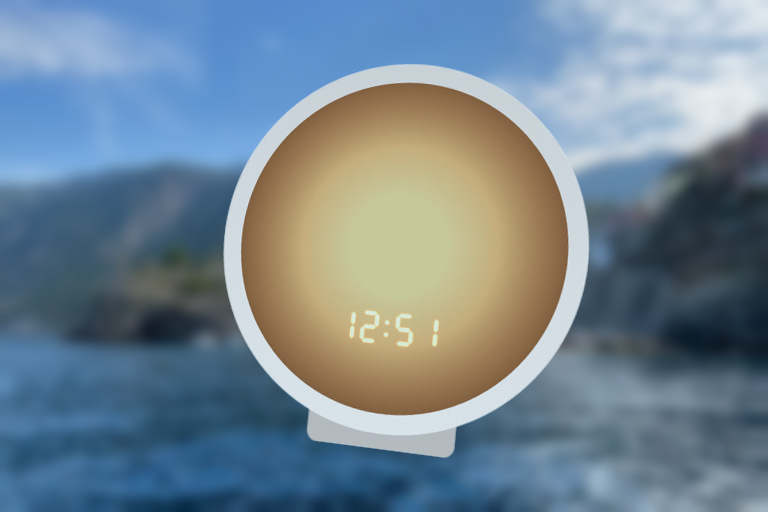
12:51
